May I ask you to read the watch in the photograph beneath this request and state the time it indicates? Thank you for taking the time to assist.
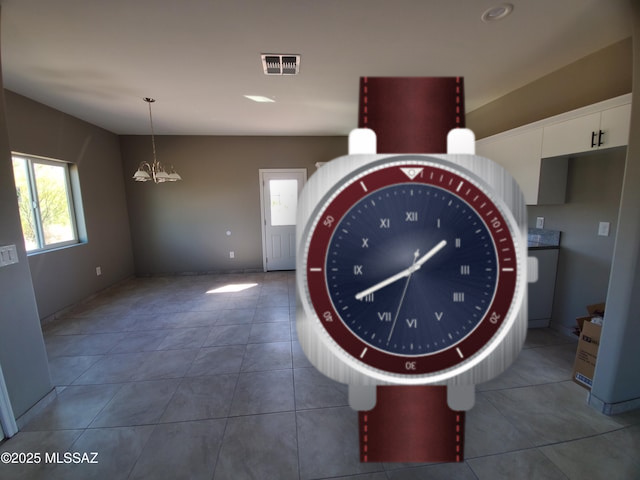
1:40:33
